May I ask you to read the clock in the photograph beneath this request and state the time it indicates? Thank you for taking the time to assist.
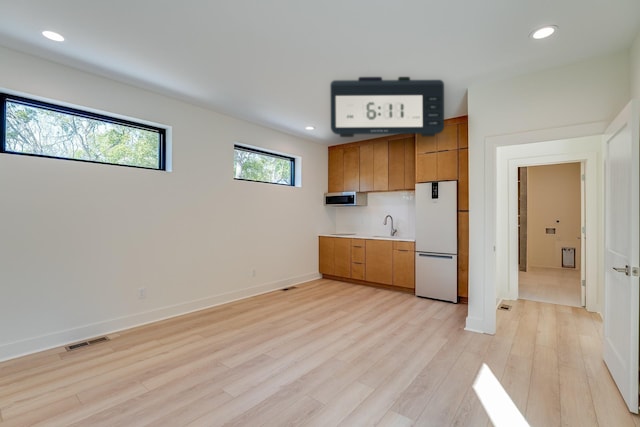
6:11
